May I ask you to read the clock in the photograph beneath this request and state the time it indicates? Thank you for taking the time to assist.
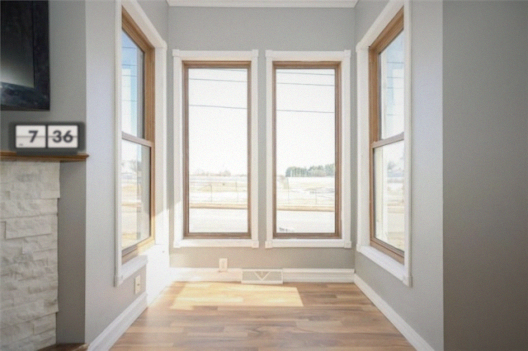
7:36
